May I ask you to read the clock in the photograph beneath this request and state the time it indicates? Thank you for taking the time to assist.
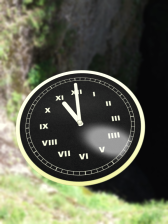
11:00
